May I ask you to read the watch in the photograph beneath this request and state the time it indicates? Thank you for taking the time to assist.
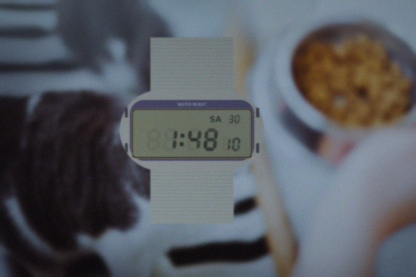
1:48:10
